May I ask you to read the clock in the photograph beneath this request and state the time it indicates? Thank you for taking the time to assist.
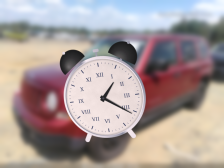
1:21
